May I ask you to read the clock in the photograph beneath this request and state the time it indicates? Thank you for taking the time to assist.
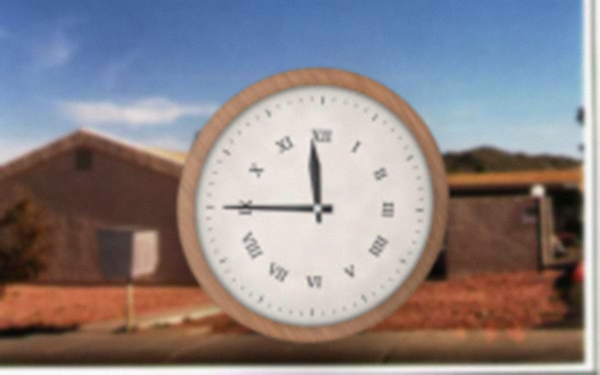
11:45
